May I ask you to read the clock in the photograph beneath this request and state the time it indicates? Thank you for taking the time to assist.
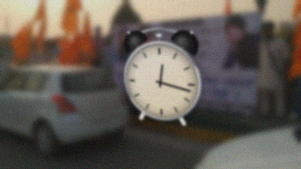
12:17
